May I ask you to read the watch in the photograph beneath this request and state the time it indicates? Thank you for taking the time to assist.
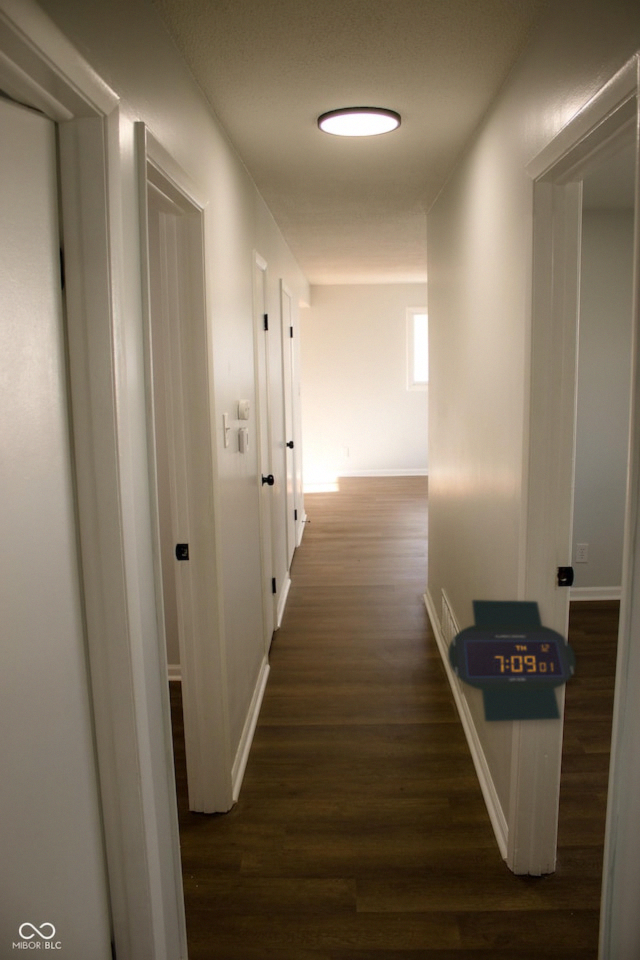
7:09
